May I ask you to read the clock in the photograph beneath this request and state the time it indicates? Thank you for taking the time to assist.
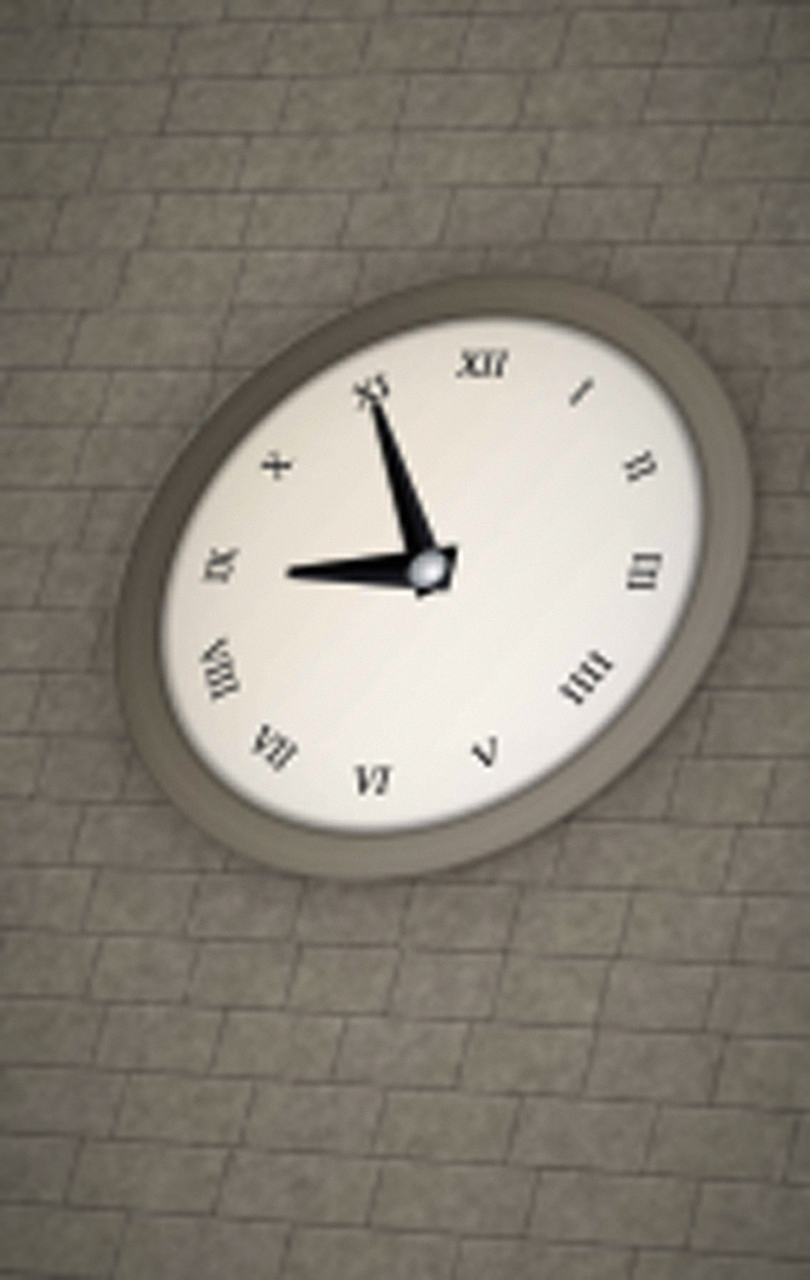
8:55
